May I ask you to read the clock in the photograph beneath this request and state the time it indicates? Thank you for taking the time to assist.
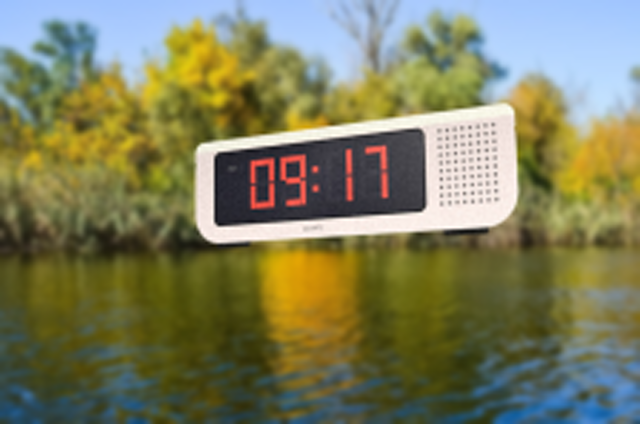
9:17
